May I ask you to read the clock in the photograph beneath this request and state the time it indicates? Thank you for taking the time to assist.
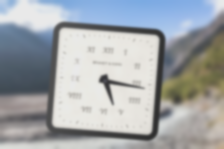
5:16
